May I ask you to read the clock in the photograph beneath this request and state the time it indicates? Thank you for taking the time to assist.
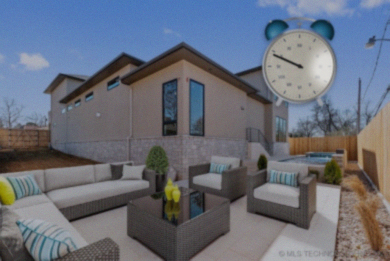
9:49
